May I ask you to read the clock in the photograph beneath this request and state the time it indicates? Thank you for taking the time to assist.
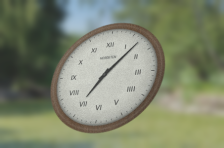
7:07
